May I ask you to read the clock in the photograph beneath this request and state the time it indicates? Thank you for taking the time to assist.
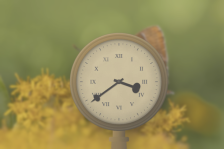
3:39
